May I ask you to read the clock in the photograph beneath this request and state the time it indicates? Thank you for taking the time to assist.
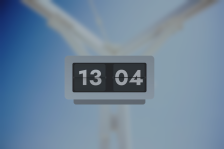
13:04
